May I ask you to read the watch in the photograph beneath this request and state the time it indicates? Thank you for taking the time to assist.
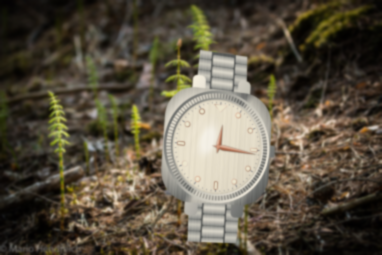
12:16
